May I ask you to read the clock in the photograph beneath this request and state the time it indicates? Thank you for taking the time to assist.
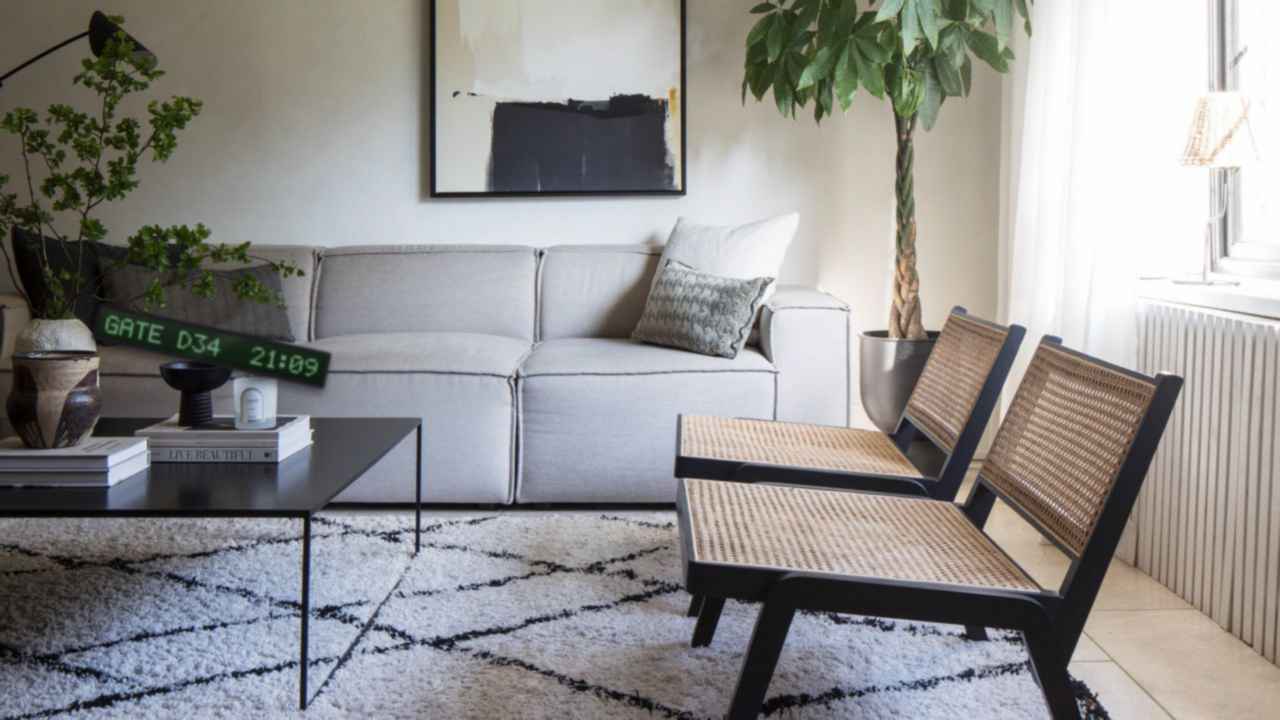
21:09
